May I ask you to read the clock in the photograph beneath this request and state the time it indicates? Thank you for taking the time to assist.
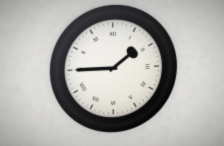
1:45
